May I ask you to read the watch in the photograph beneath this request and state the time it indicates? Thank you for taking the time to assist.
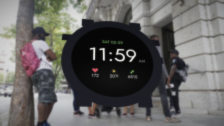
11:59
